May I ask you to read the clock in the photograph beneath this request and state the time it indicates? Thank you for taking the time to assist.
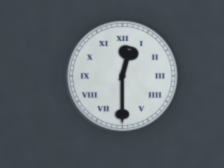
12:30
